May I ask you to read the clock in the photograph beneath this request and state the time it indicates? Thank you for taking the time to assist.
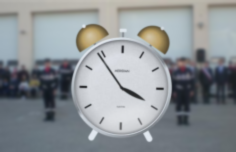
3:54
